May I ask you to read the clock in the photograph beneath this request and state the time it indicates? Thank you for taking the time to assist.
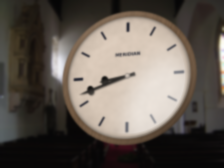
8:42
